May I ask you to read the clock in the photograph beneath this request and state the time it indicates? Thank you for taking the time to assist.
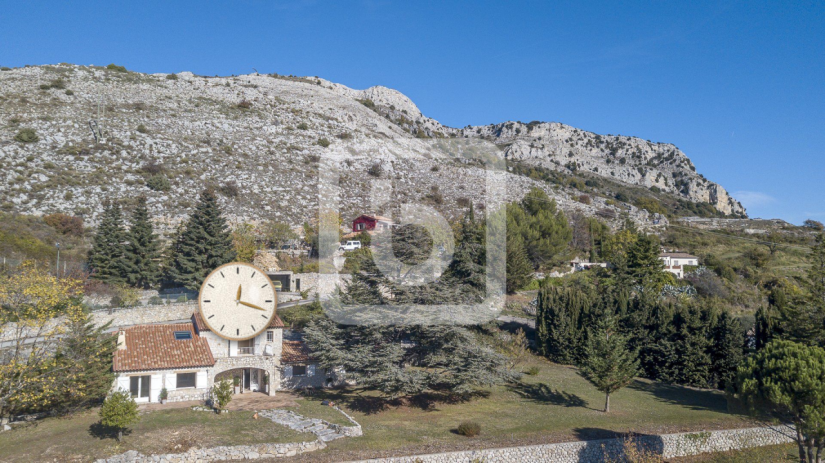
12:18
